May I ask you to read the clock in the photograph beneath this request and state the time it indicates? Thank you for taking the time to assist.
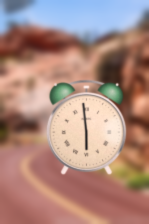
5:59
